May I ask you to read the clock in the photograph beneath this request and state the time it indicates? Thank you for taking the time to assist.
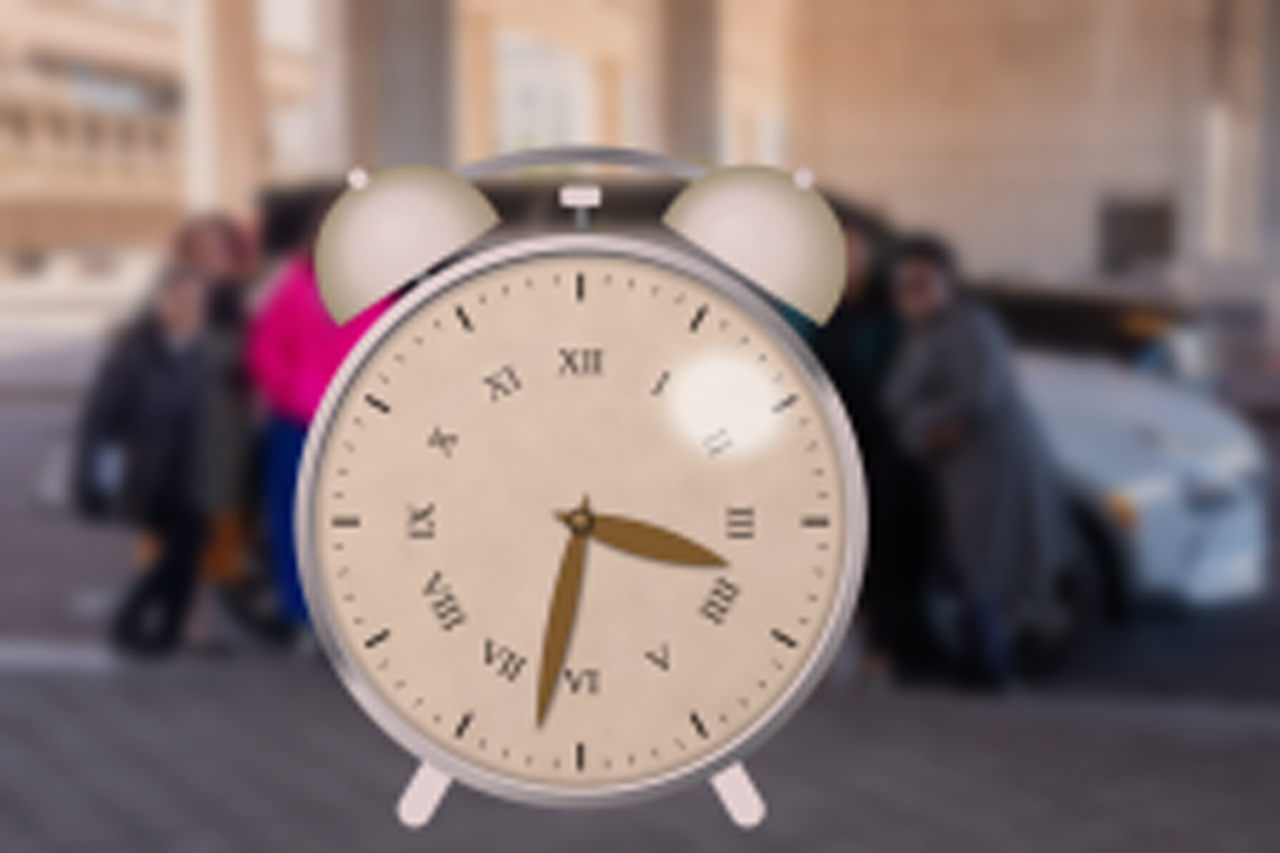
3:32
